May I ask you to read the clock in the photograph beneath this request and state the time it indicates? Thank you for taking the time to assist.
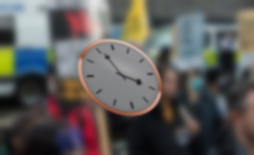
3:56
